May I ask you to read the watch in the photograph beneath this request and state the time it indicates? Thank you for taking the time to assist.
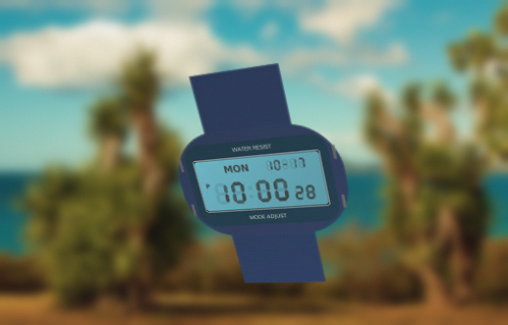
10:00:28
